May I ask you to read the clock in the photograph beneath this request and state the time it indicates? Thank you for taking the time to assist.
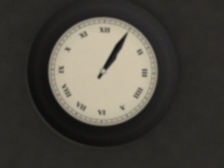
1:05
